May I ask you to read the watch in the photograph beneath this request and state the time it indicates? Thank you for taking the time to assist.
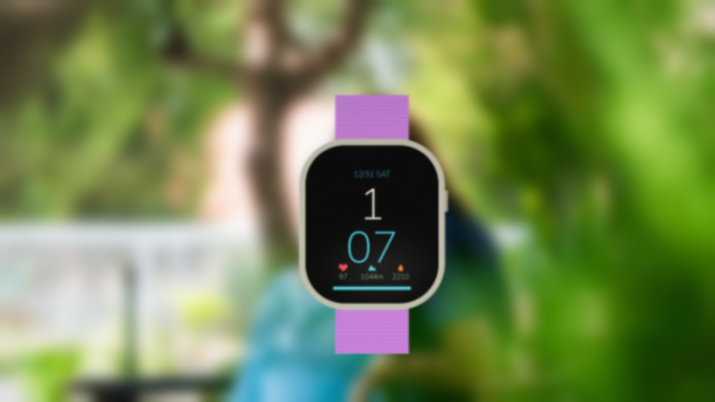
1:07
